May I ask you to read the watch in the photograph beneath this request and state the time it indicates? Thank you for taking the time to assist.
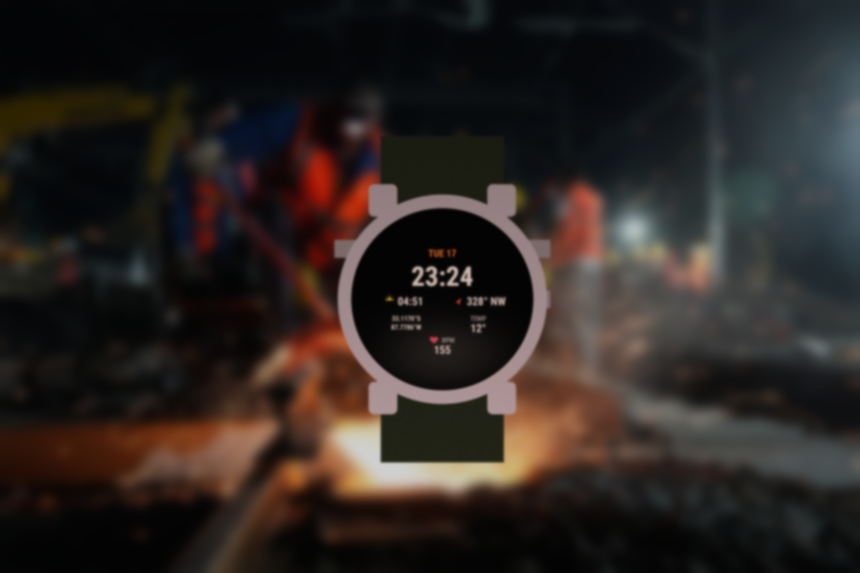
23:24
